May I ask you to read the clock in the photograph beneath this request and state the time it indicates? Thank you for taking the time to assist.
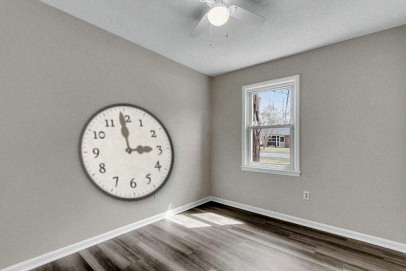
2:59
